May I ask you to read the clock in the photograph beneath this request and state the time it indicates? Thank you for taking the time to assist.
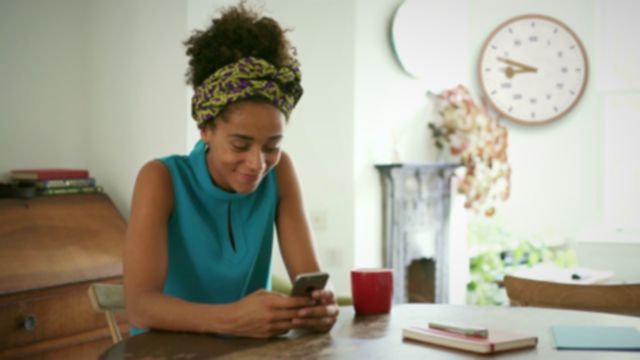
8:48
